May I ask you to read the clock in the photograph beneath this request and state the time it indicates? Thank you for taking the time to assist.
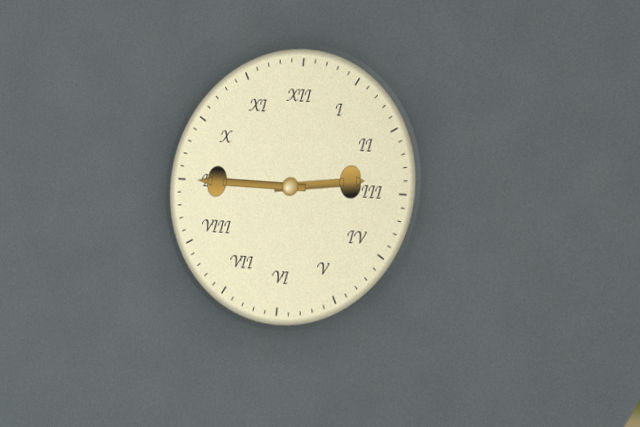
2:45
